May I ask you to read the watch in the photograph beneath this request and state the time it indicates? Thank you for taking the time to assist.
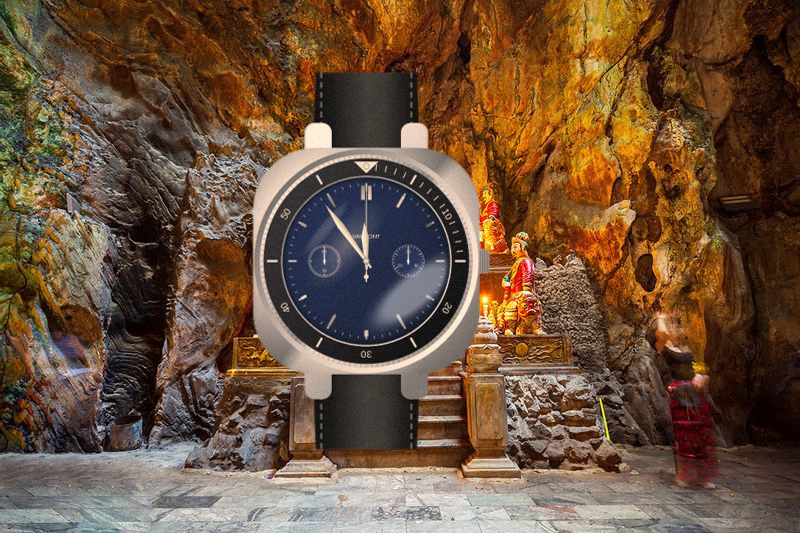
11:54
